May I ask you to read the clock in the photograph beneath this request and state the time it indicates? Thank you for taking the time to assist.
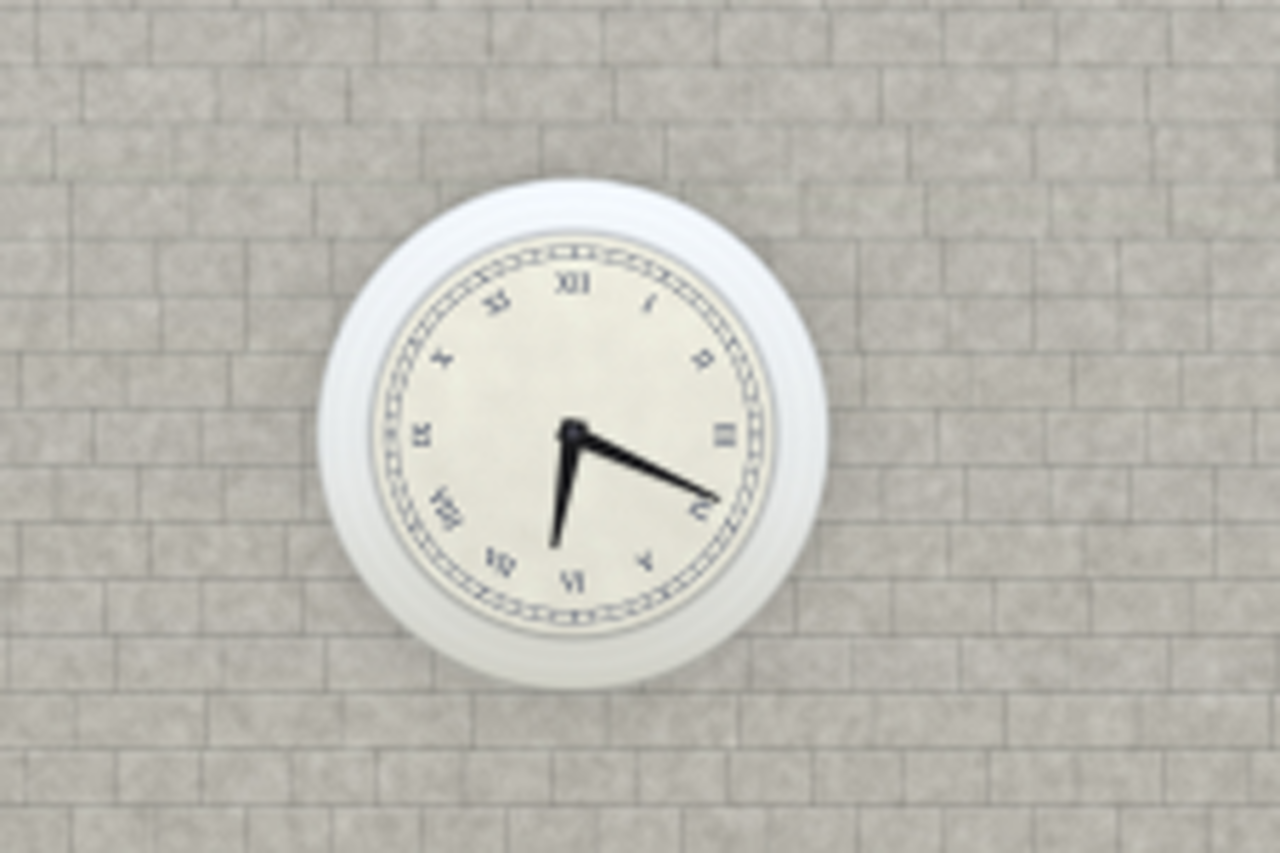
6:19
